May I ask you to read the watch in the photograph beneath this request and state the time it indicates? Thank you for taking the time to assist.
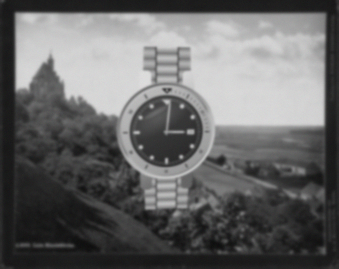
3:01
